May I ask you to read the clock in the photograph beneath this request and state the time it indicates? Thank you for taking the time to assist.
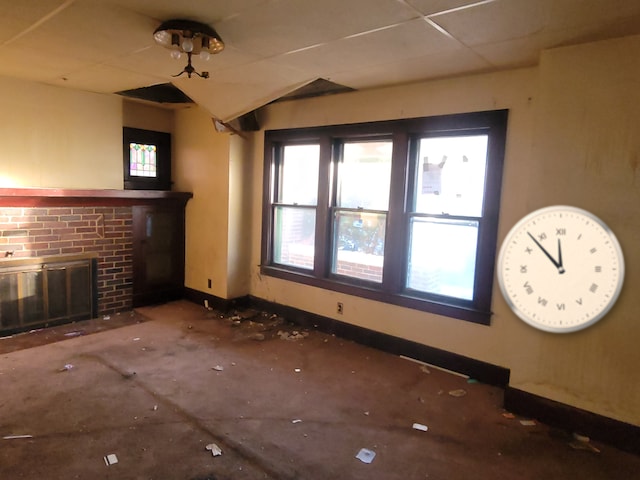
11:53
